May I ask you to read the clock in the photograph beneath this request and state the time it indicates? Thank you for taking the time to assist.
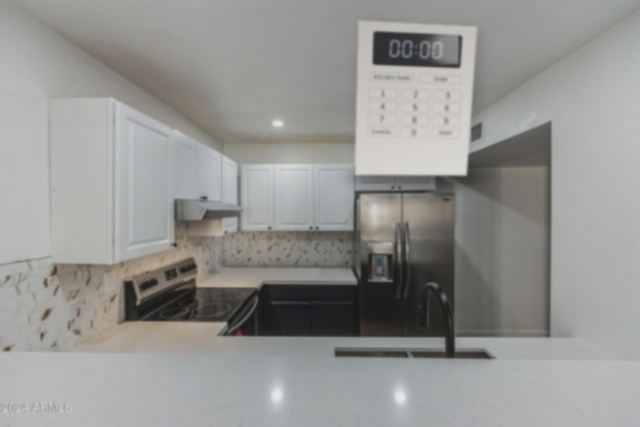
0:00
